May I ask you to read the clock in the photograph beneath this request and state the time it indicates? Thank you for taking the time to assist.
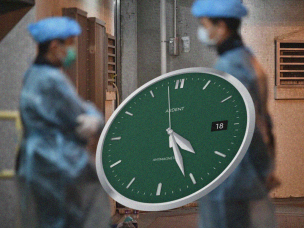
4:25:58
